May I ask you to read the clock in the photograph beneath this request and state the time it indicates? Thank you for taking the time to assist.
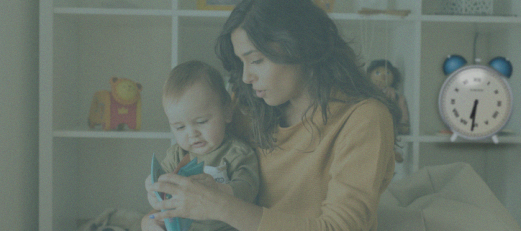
6:31
